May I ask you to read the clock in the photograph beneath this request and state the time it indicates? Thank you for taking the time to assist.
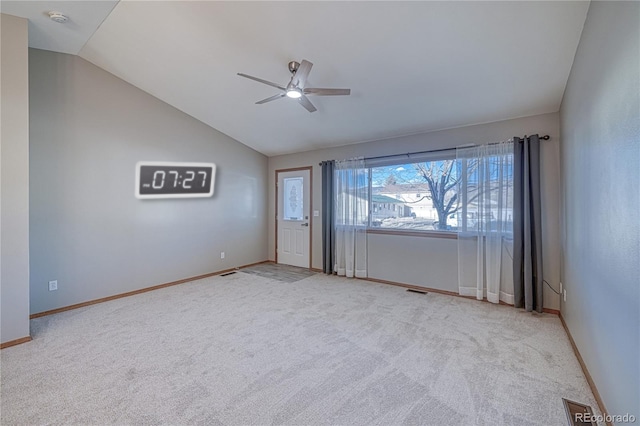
7:27
